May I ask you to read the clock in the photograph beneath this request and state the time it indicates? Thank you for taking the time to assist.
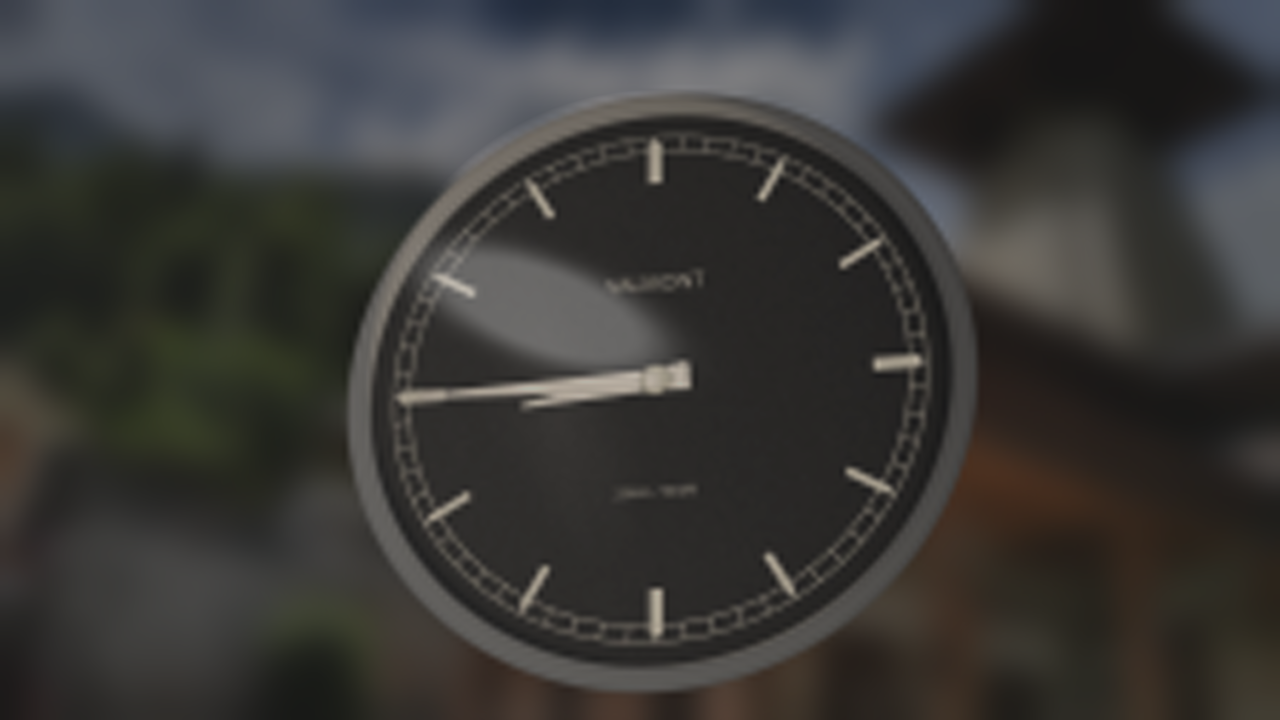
8:45
